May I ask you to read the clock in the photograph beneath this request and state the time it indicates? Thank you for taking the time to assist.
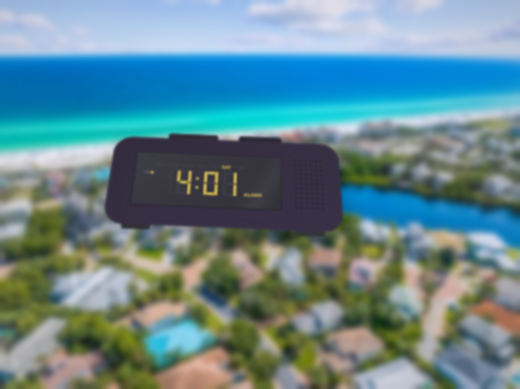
4:01
